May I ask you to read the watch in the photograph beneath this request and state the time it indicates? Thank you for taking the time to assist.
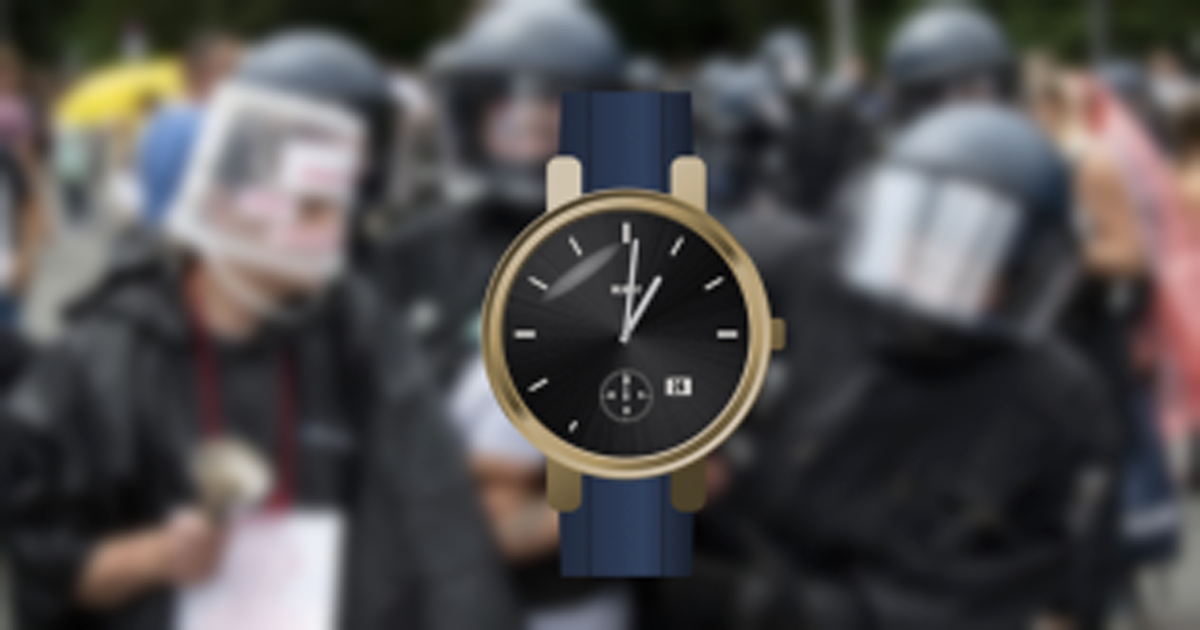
1:01
